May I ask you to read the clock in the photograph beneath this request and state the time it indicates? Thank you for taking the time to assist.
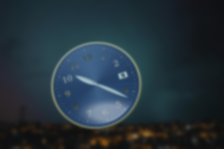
10:22
